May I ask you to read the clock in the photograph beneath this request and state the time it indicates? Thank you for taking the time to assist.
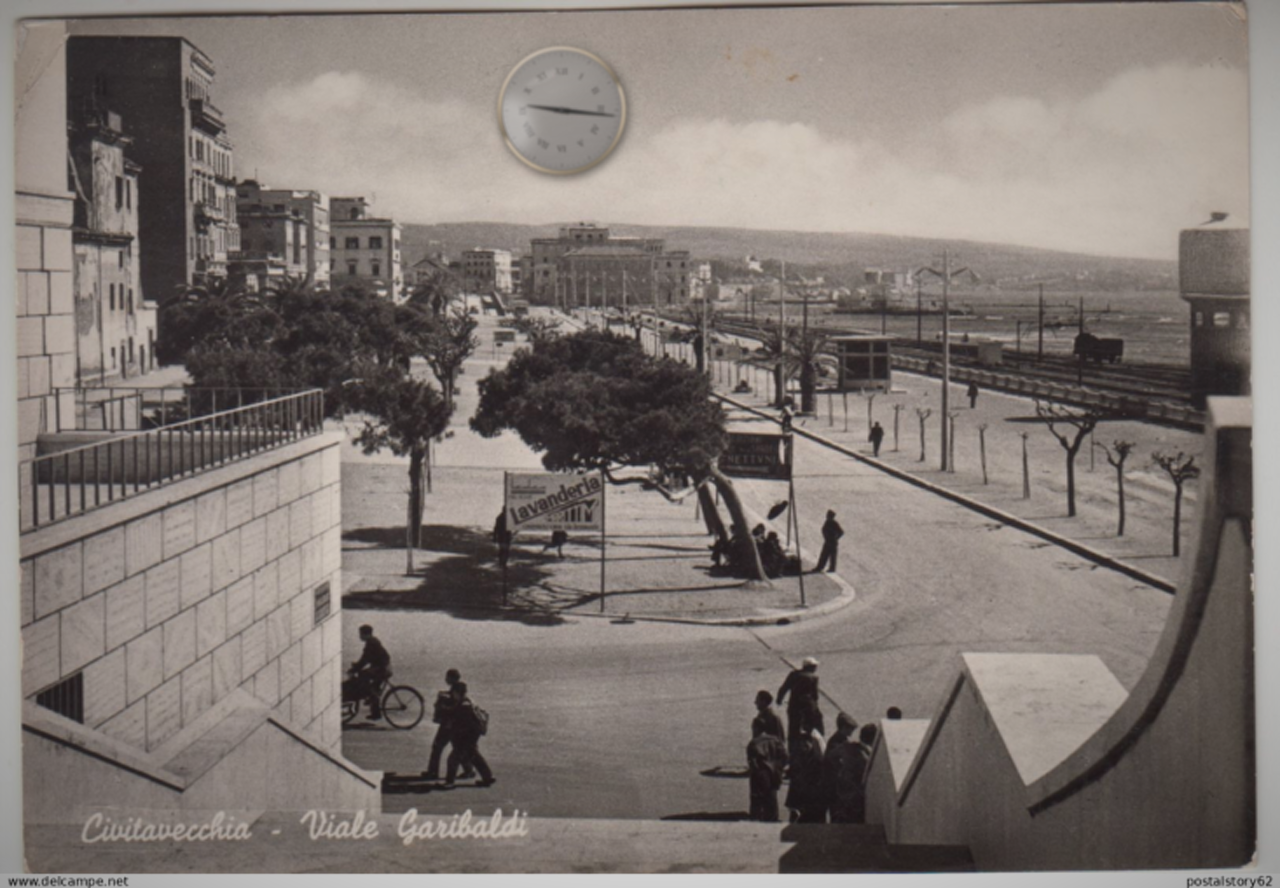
9:16
